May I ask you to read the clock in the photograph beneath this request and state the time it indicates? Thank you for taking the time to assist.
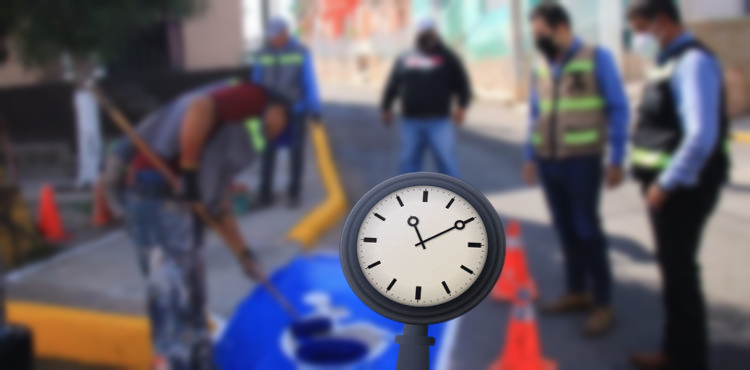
11:10
